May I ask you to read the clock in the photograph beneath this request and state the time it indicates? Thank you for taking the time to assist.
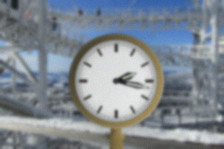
2:17
